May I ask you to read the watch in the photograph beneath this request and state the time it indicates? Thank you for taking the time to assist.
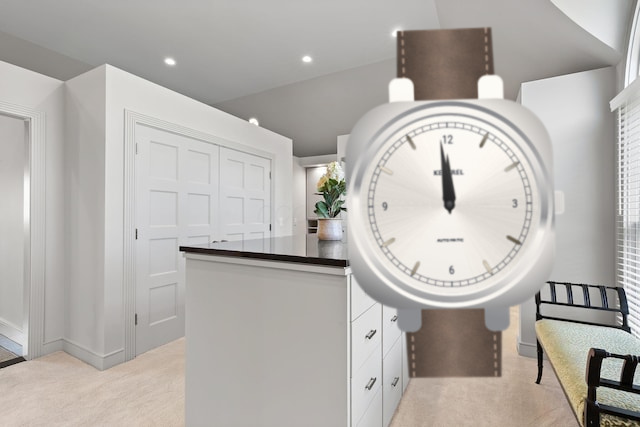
11:59
